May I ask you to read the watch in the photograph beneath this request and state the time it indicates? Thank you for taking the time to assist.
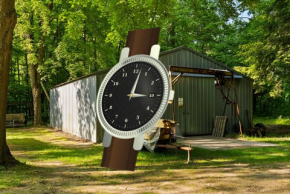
3:02
